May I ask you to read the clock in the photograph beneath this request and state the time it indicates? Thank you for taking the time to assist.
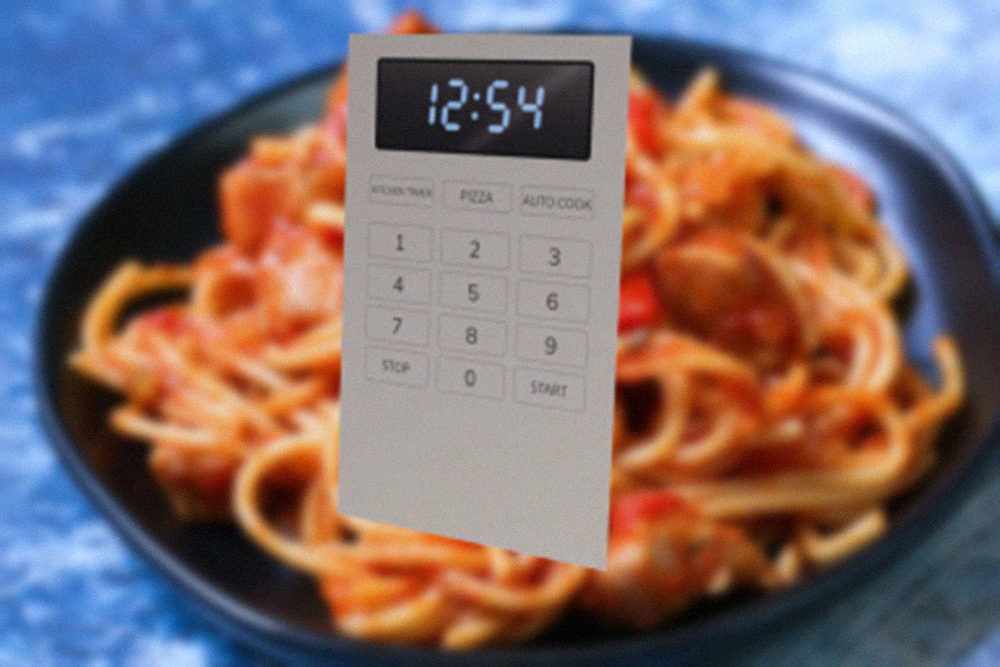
12:54
